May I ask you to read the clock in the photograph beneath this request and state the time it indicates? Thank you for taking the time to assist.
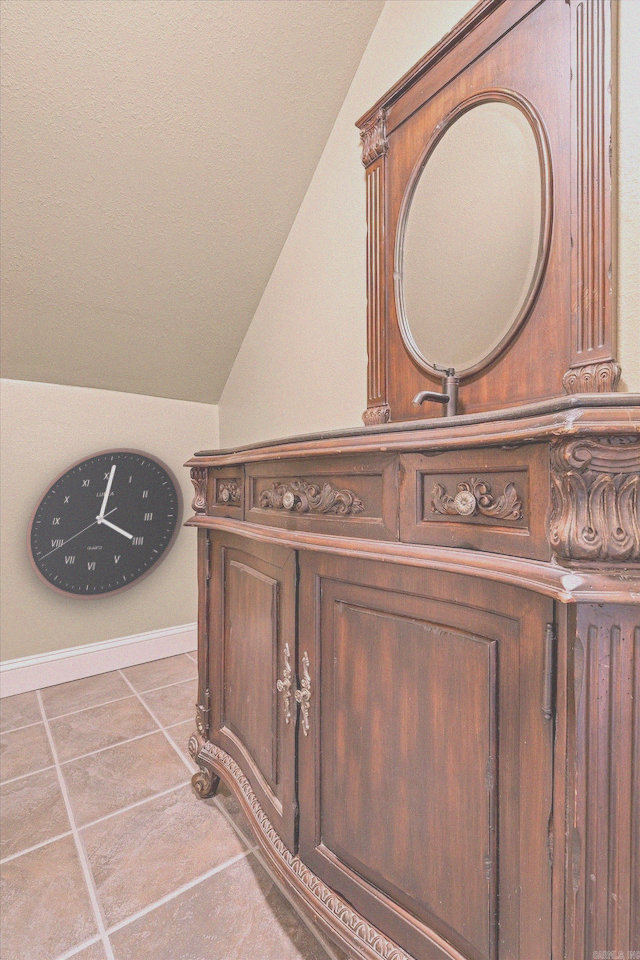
4:00:39
